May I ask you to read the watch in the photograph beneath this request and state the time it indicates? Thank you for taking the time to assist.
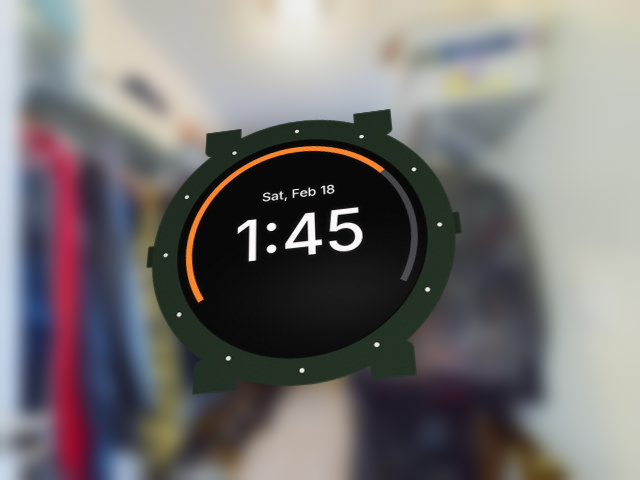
1:45
